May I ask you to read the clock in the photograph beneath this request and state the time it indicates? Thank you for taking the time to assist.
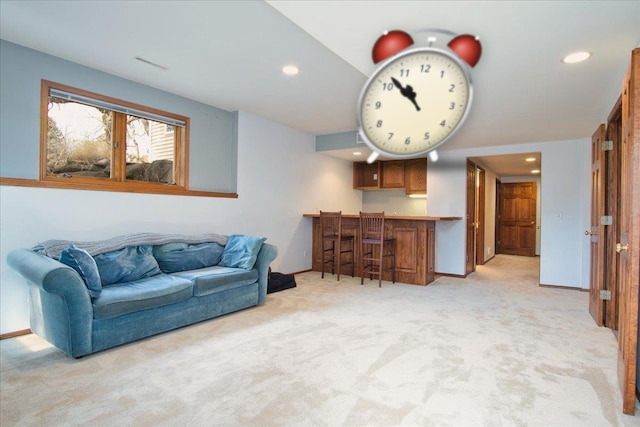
10:52
